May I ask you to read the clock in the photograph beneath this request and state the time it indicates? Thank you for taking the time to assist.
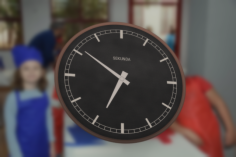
6:51
